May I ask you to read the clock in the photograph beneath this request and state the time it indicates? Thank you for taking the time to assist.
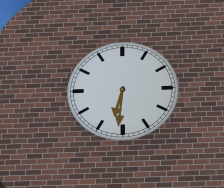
6:31
